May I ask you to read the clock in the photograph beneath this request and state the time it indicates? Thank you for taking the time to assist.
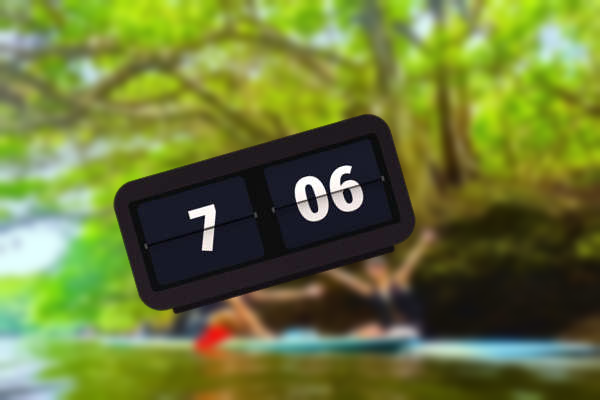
7:06
